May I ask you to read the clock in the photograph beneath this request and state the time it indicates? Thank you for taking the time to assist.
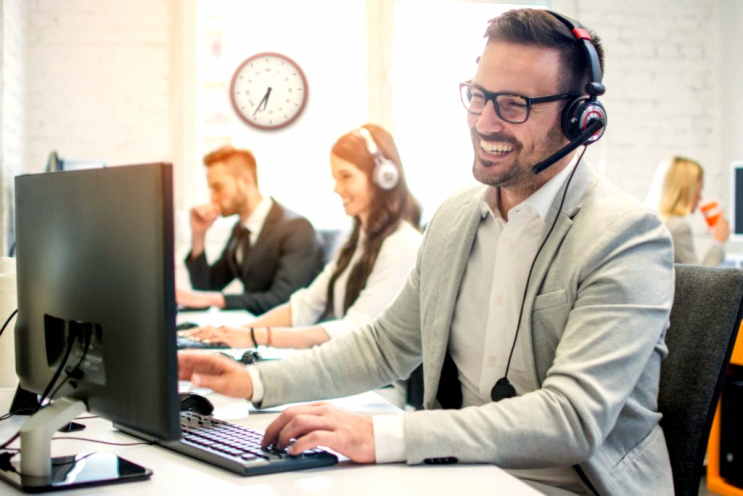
6:36
